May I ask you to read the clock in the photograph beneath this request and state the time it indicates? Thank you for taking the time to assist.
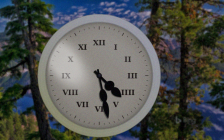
4:28
